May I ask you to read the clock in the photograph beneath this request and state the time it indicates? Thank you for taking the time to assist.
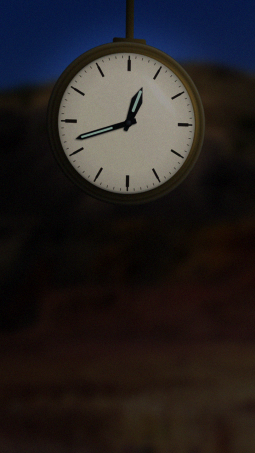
12:42
